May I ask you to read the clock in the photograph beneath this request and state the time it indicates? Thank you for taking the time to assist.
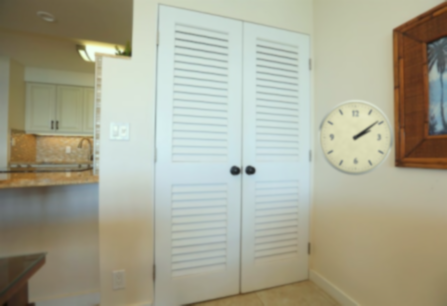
2:09
